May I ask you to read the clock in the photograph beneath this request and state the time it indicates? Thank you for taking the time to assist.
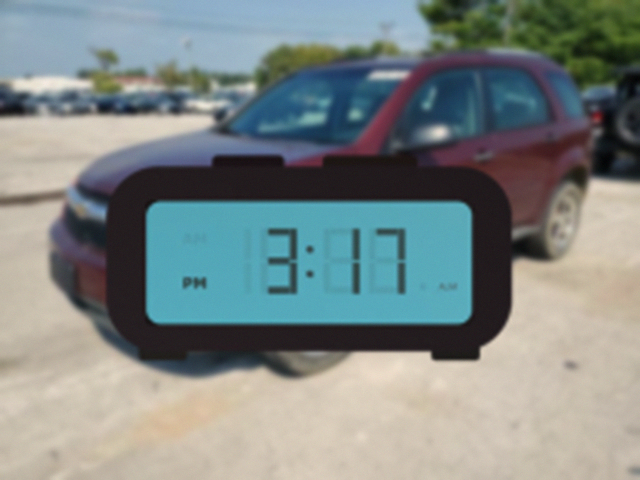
3:17
